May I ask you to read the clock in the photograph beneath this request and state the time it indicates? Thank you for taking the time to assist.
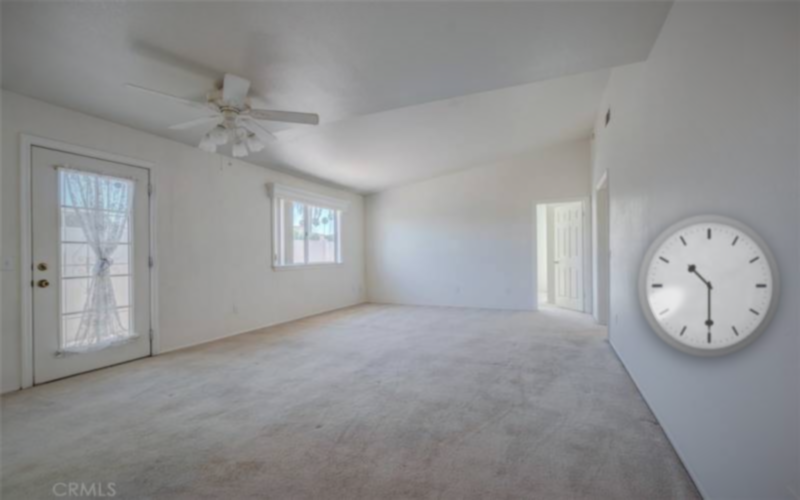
10:30
